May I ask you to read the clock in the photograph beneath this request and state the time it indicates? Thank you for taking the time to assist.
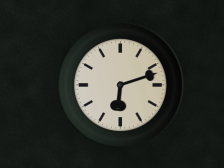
6:12
